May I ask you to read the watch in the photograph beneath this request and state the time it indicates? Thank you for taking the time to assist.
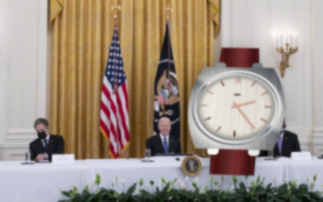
2:24
